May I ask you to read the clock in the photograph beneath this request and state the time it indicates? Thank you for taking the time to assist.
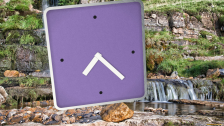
7:23
